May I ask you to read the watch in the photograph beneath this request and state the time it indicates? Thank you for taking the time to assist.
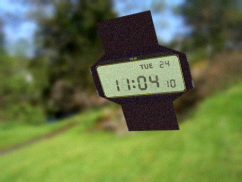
11:04:10
